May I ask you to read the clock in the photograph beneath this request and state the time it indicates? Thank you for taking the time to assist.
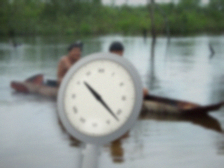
10:22
